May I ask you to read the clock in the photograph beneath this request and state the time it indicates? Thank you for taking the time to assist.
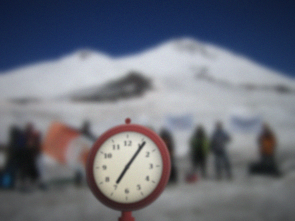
7:06
